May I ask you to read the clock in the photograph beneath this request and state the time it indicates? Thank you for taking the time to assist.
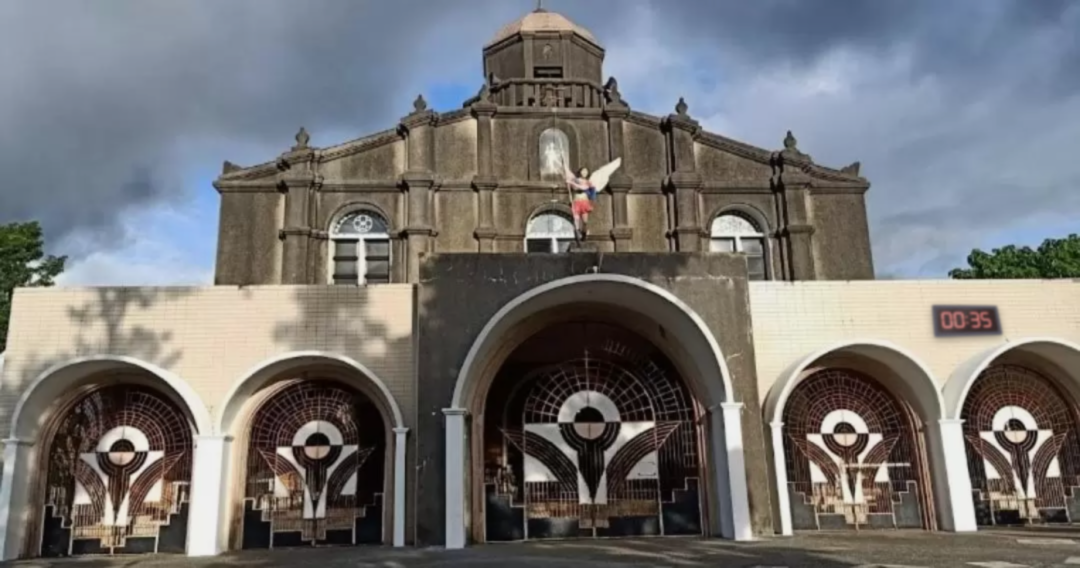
0:35
